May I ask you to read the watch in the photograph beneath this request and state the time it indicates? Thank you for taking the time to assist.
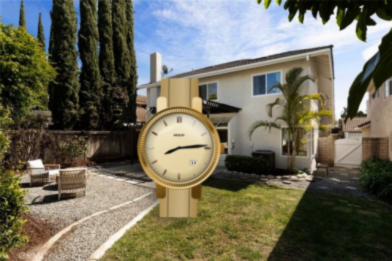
8:14
